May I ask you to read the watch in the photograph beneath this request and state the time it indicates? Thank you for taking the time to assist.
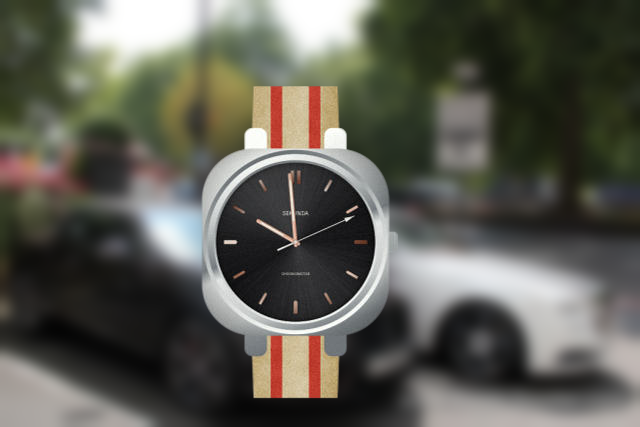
9:59:11
